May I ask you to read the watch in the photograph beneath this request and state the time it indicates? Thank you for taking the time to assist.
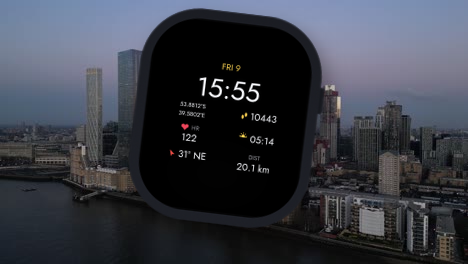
15:55
